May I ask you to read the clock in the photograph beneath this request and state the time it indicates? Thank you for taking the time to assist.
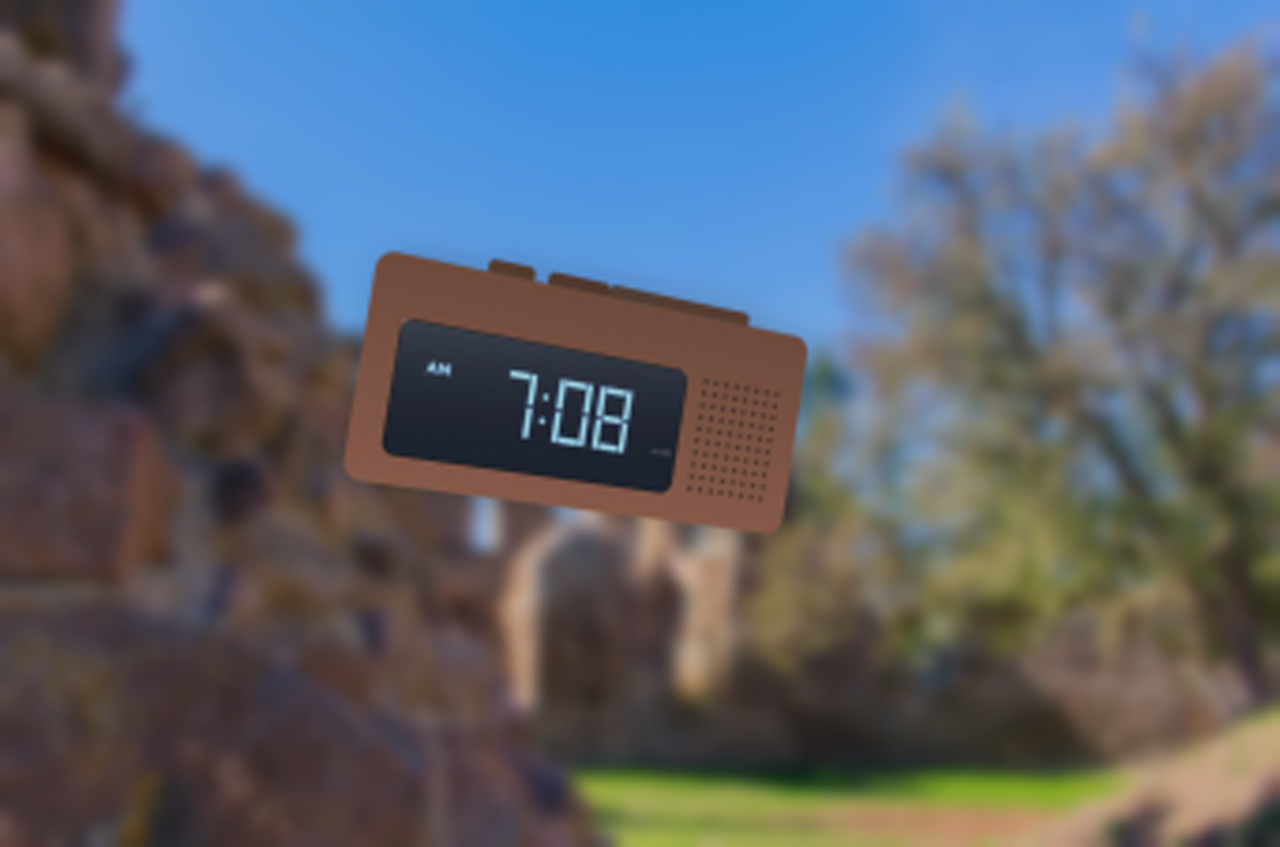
7:08
